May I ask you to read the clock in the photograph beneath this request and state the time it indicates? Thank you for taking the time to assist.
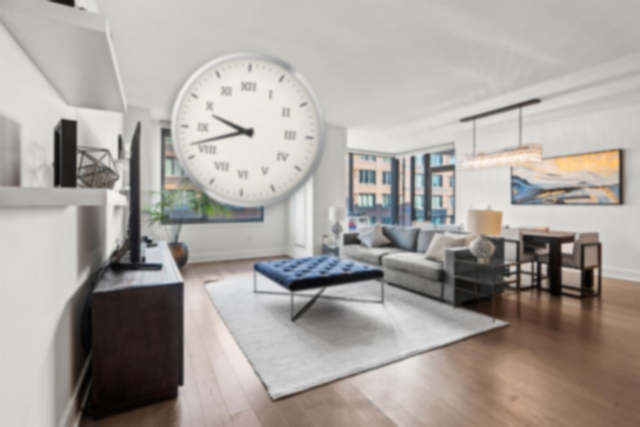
9:42
